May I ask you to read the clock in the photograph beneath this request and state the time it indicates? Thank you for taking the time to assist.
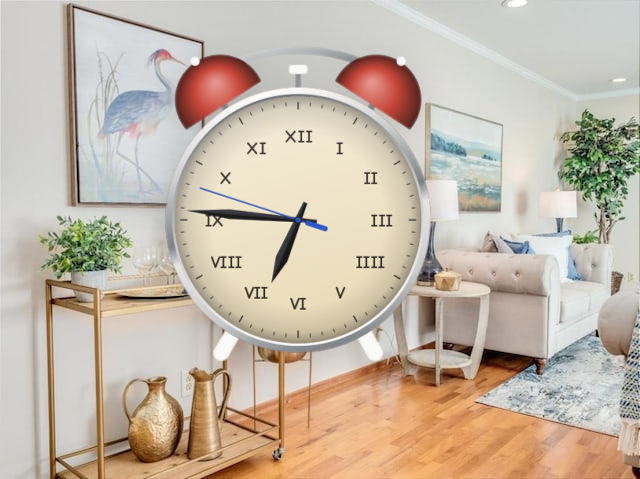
6:45:48
